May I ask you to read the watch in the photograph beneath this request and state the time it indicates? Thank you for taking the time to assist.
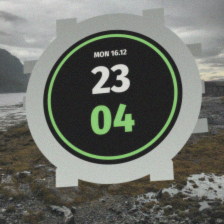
23:04
